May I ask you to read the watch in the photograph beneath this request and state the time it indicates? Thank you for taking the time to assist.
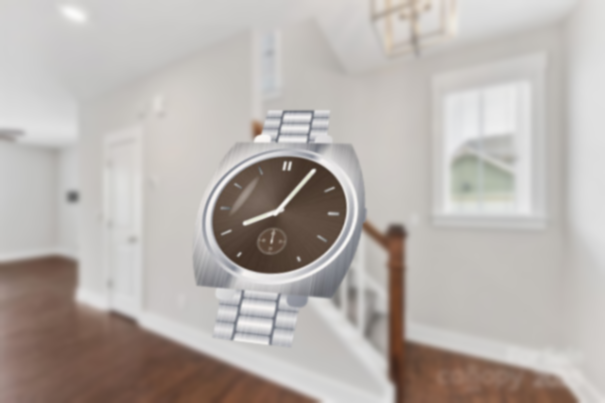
8:05
